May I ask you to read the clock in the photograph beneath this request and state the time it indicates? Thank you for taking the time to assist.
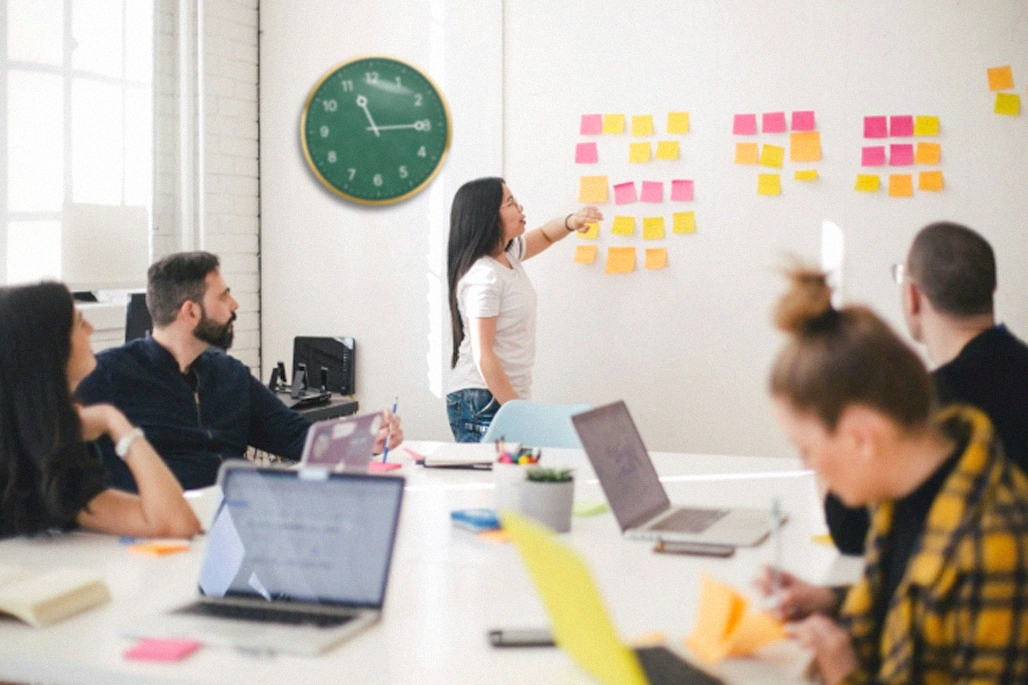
11:15
